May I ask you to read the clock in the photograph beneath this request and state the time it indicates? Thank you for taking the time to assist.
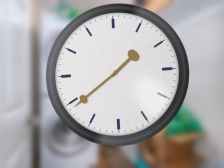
1:39
